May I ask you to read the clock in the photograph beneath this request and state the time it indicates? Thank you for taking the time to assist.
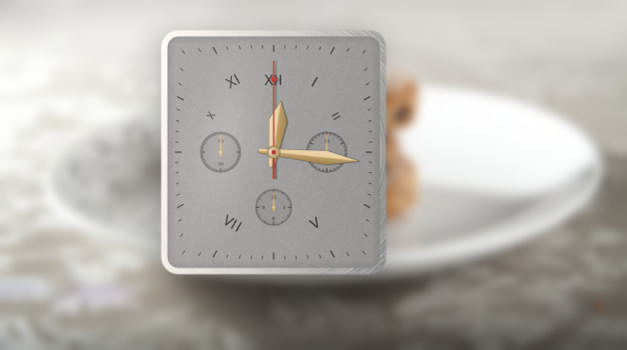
12:16
